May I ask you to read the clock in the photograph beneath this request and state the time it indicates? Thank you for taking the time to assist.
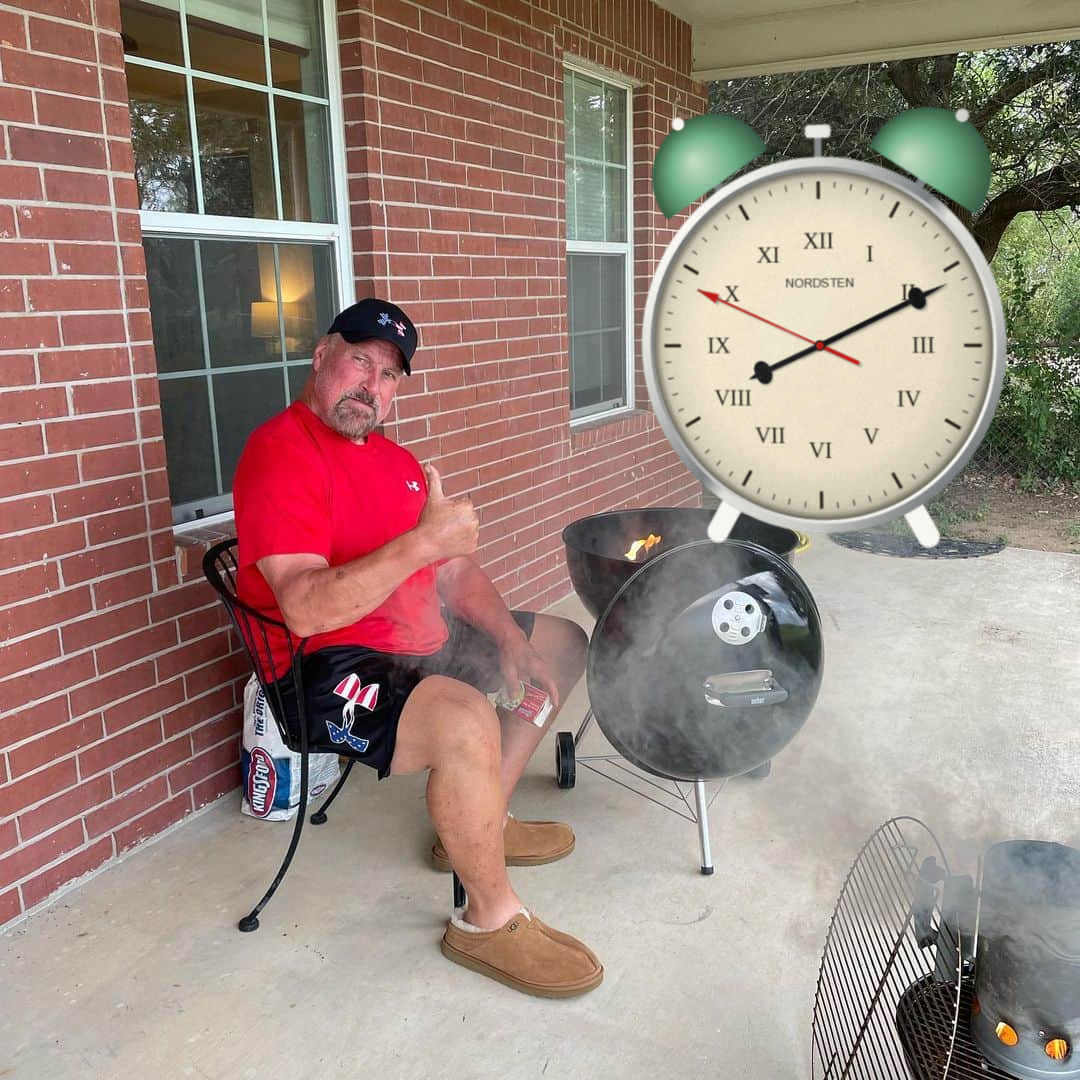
8:10:49
